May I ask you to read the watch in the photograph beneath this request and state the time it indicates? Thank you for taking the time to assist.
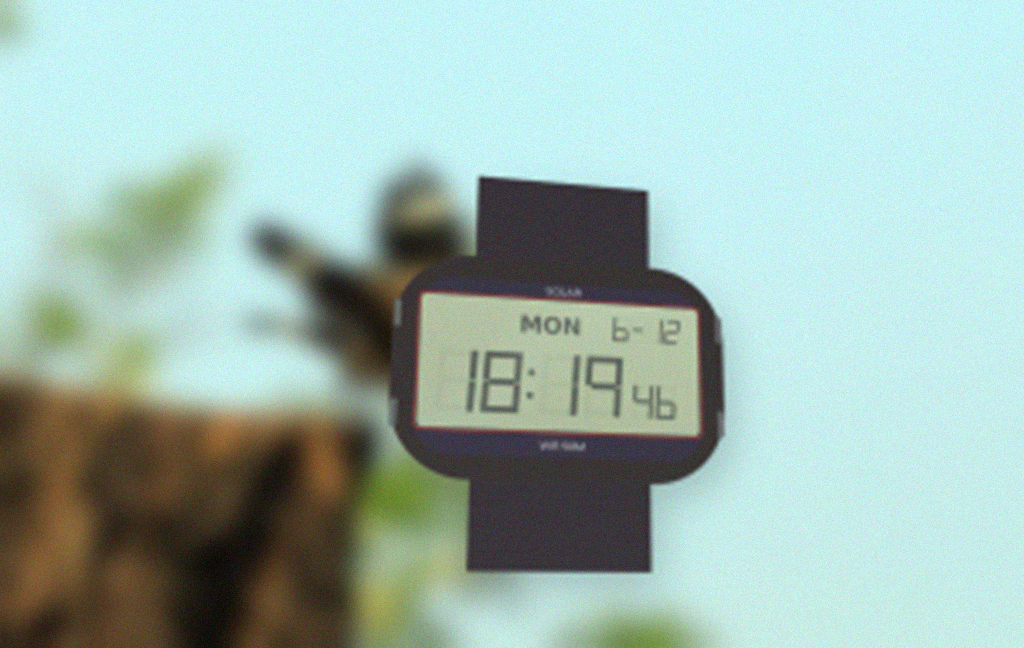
18:19:46
